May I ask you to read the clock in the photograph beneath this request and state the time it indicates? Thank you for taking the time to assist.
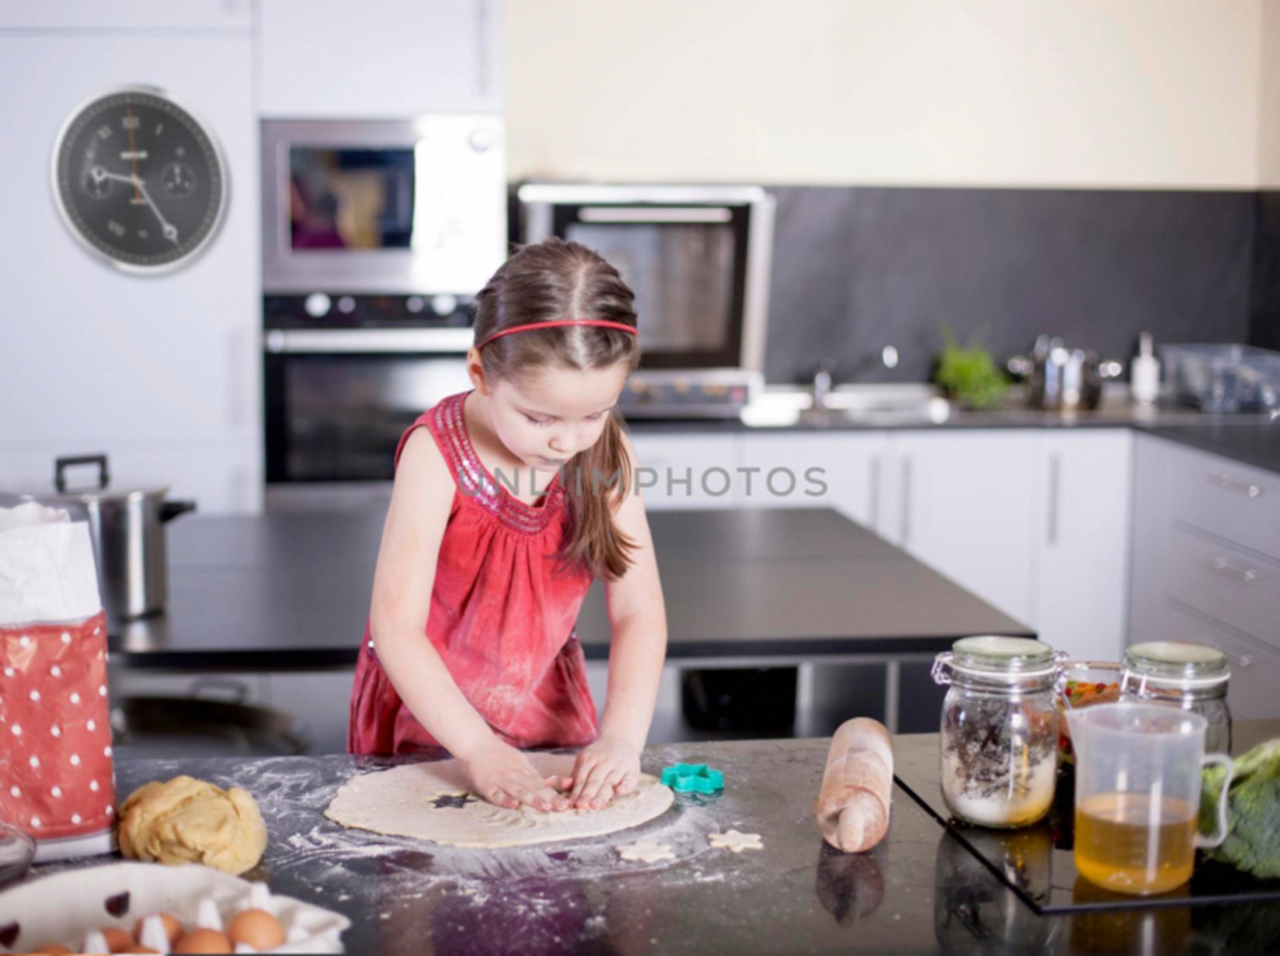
9:25
